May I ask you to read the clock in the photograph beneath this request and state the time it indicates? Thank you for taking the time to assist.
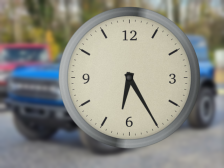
6:25
